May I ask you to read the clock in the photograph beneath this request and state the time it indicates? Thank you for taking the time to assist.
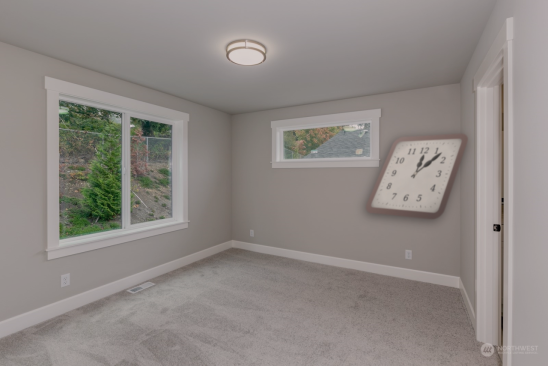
12:07
